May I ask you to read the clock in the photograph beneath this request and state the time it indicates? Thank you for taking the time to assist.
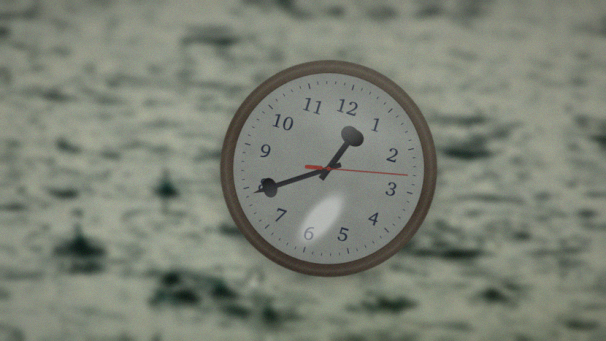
12:39:13
